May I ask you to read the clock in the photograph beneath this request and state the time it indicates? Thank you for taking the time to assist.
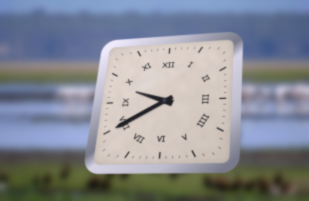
9:40
